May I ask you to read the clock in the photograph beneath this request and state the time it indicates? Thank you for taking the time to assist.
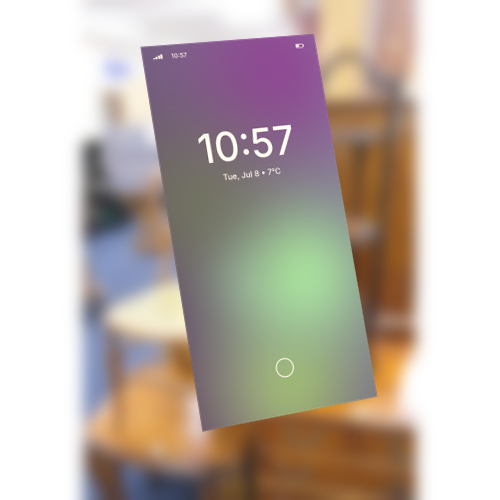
10:57
